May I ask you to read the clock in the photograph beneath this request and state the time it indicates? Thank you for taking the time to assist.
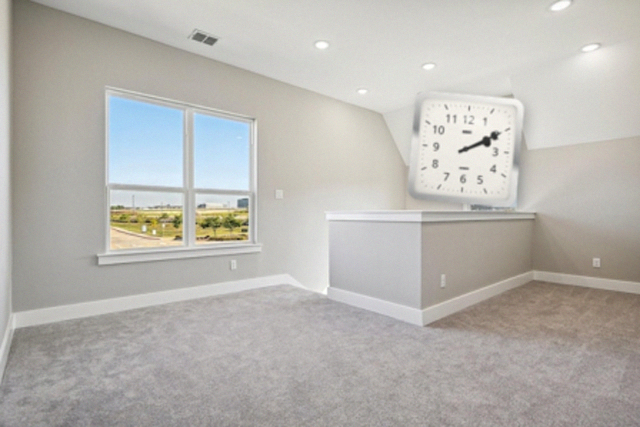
2:10
